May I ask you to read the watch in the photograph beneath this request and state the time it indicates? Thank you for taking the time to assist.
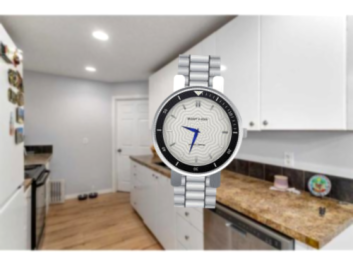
9:33
